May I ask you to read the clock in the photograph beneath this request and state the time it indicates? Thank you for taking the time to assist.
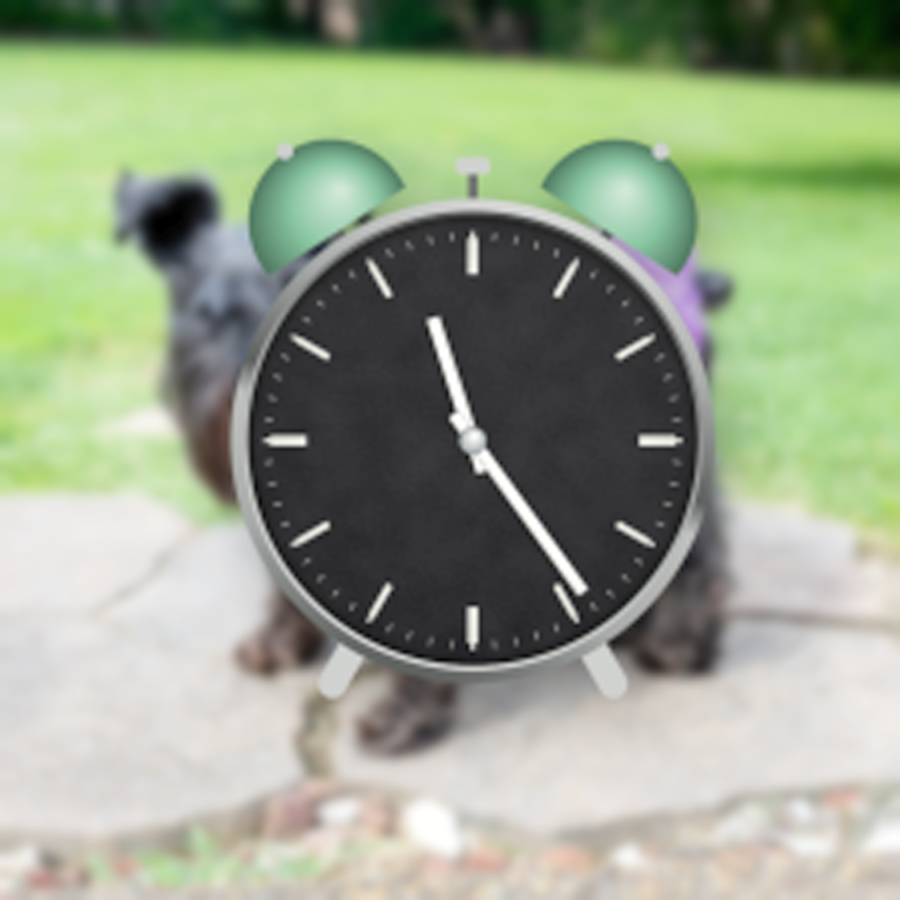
11:24
